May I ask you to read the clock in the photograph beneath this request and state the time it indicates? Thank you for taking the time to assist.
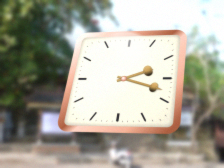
2:18
